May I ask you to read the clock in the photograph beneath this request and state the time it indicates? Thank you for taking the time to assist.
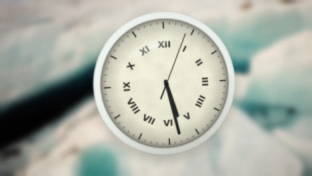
5:28:04
